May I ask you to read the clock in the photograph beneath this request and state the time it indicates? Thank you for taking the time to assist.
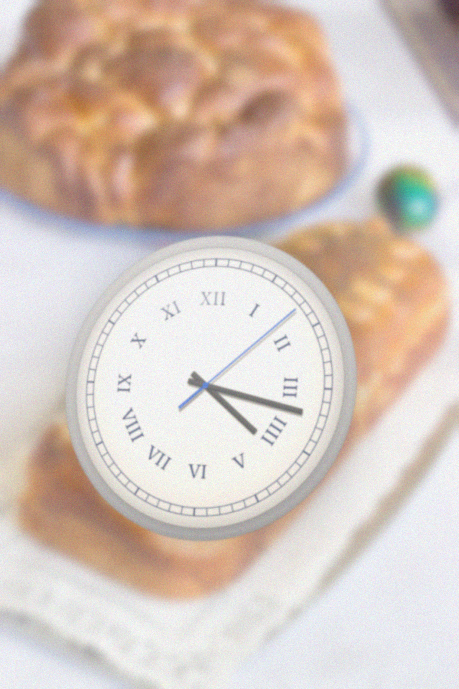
4:17:08
